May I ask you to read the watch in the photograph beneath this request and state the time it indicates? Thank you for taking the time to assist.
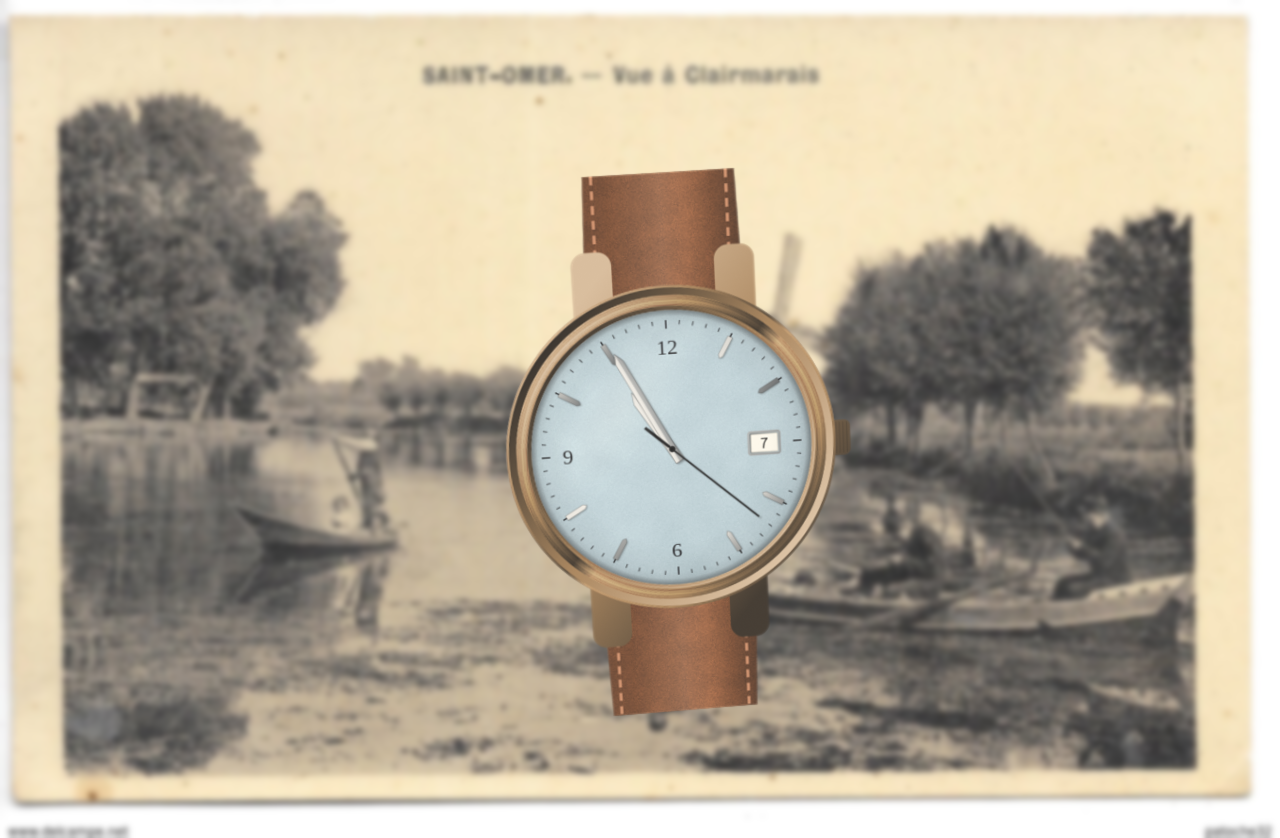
10:55:22
